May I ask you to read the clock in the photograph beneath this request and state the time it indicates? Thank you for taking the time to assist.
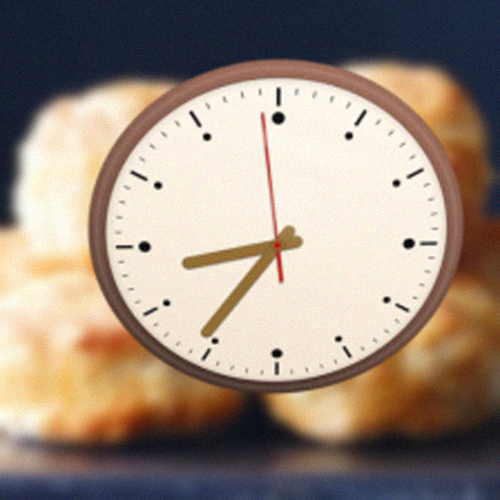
8:35:59
